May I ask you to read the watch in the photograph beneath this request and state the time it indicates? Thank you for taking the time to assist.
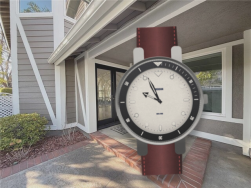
9:56
